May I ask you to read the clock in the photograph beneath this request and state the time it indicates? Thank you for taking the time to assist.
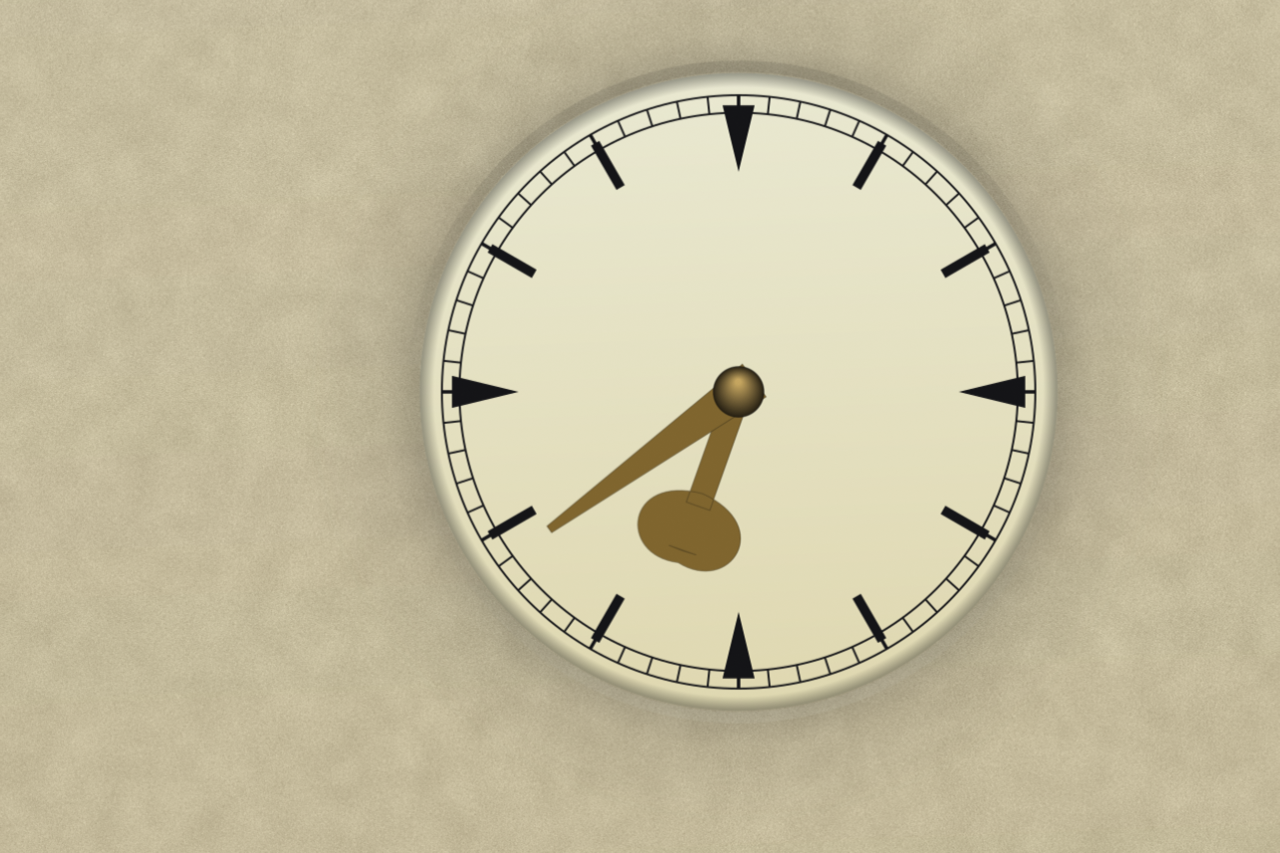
6:39
